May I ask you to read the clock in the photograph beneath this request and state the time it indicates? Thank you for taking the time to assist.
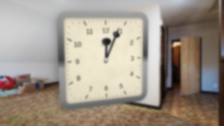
12:04
